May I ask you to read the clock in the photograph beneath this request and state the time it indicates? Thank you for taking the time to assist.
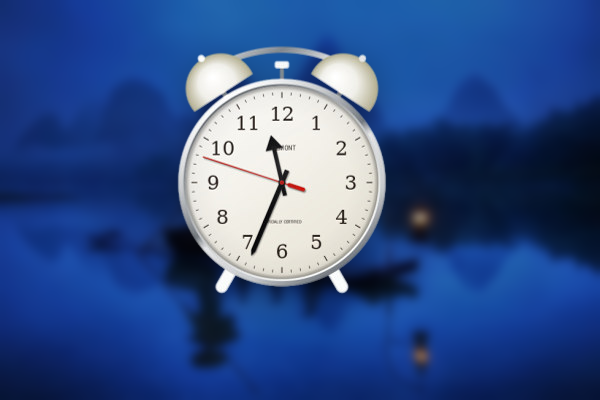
11:33:48
